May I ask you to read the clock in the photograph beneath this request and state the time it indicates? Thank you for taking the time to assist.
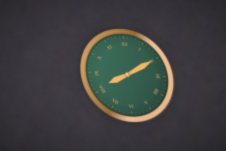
8:10
